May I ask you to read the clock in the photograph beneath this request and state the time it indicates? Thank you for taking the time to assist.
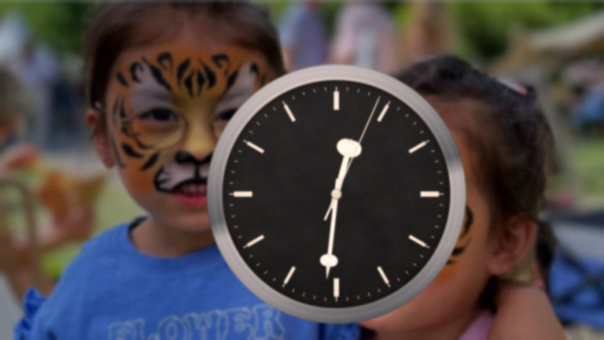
12:31:04
